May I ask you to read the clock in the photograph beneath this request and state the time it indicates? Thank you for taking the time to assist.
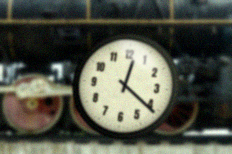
12:21
